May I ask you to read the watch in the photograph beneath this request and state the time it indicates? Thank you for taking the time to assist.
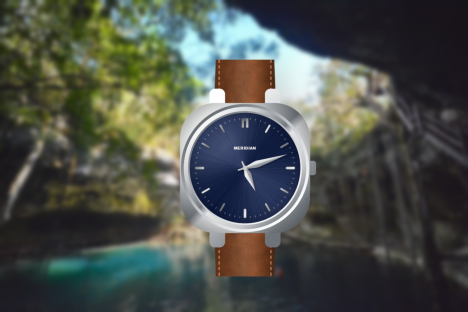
5:12
